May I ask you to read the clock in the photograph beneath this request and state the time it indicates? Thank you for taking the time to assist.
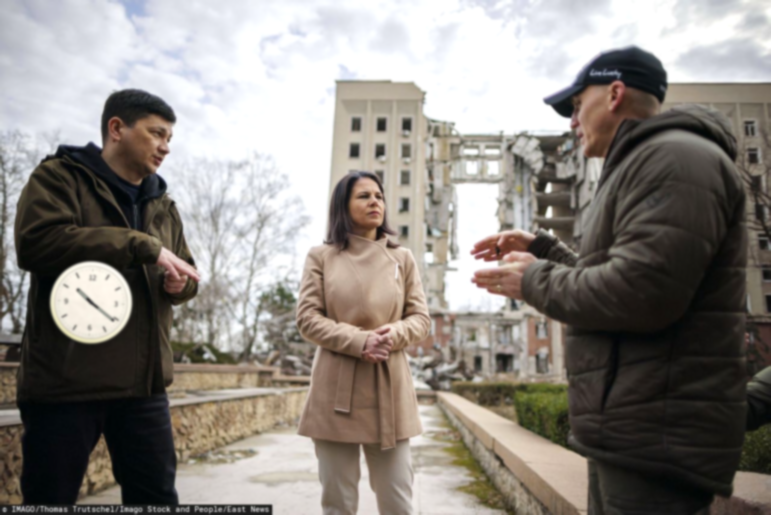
10:21
